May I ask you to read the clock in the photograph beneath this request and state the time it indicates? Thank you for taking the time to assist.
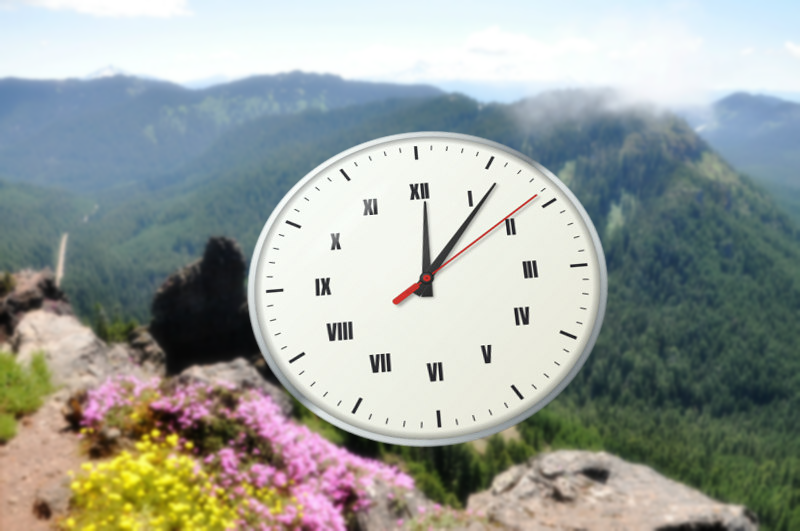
12:06:09
